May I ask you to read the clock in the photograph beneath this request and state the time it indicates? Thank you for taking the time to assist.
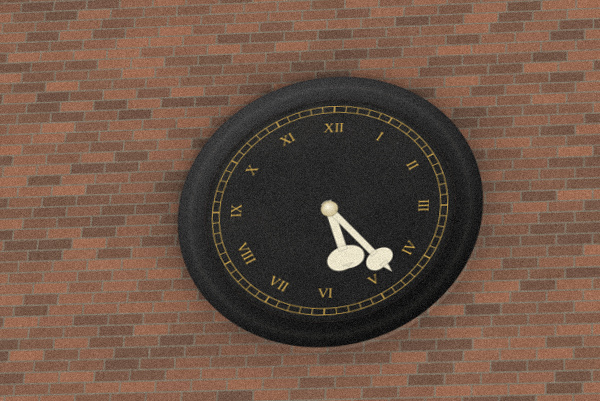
5:23
